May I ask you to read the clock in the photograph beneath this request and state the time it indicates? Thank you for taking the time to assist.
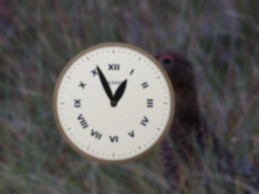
12:56
